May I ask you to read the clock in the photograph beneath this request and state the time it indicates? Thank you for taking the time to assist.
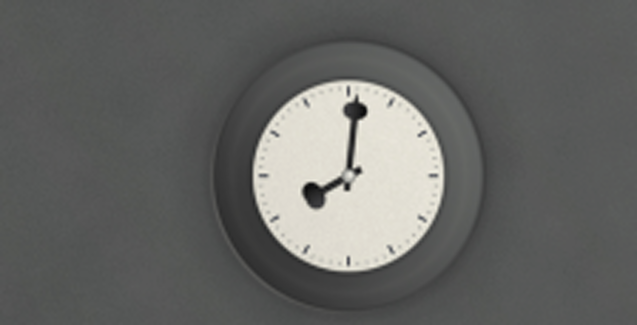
8:01
